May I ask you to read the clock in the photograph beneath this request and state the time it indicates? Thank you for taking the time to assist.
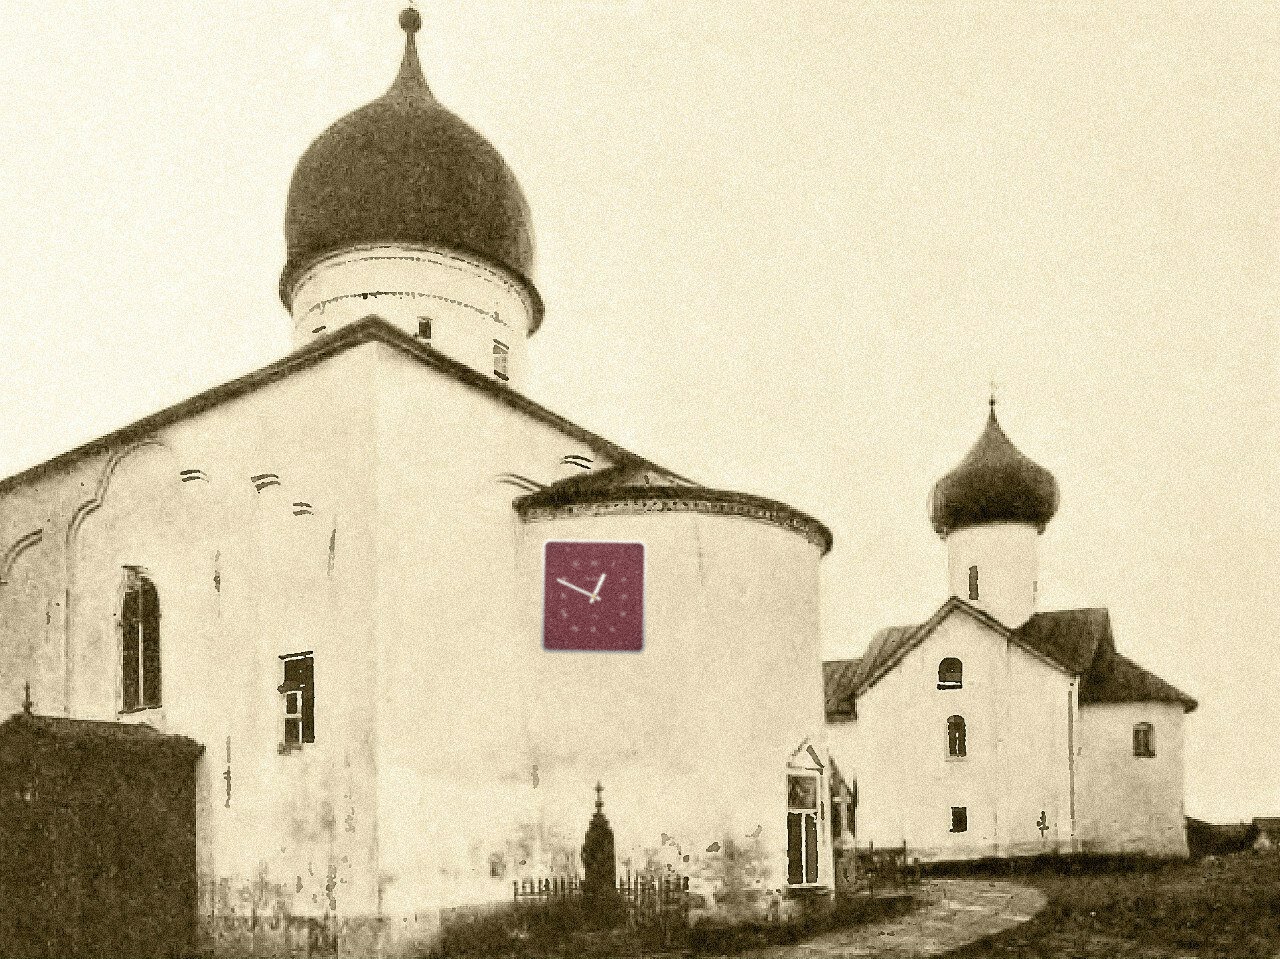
12:49
